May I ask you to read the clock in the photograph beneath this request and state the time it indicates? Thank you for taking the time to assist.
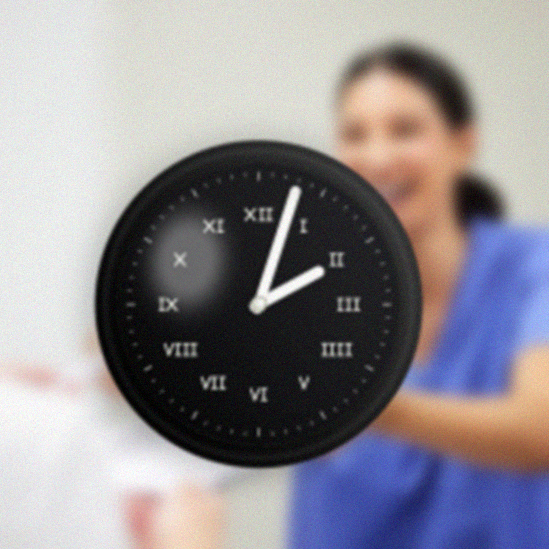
2:03
